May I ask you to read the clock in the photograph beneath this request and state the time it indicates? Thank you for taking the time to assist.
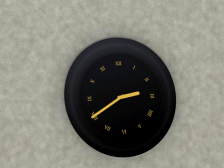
2:40
